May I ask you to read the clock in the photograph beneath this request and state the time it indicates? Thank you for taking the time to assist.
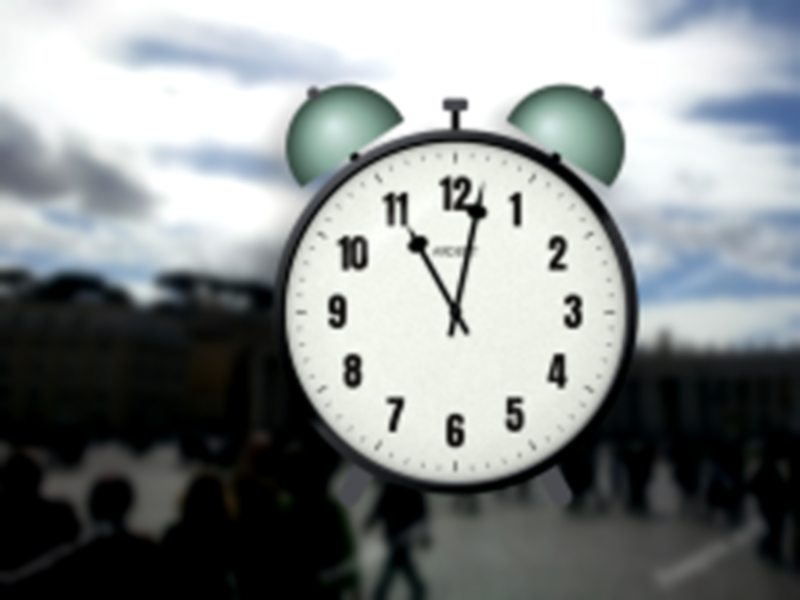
11:02
